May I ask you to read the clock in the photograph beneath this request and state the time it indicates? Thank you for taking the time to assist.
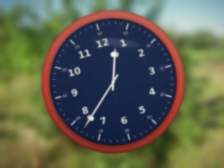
12:38
